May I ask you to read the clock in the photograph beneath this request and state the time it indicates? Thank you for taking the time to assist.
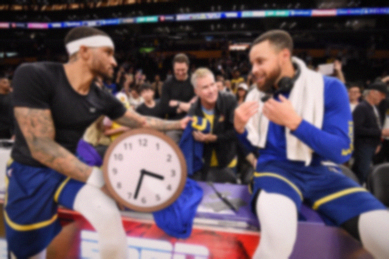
3:33
